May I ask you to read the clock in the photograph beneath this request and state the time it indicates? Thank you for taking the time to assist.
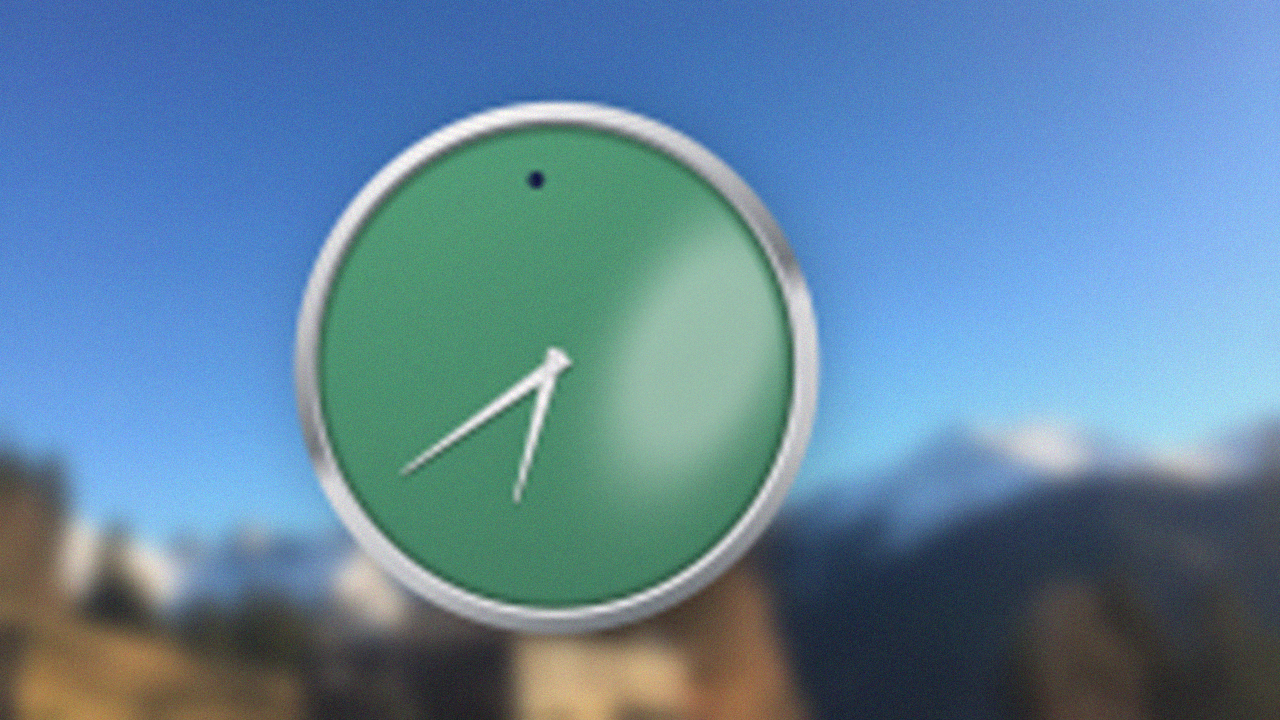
6:40
